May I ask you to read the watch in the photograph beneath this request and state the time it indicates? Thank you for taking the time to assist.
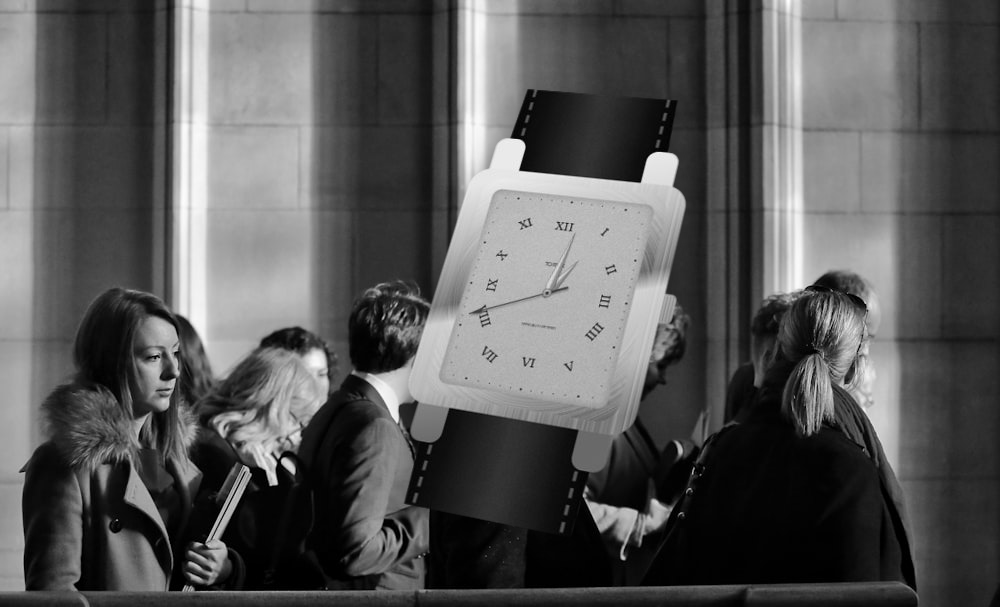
1:01:41
